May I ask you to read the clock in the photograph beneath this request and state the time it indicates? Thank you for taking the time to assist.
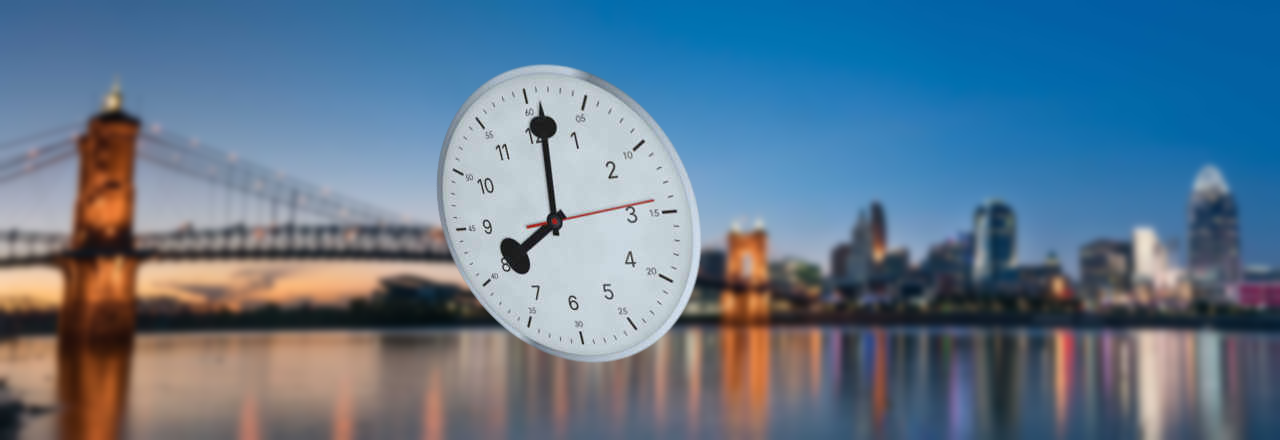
8:01:14
